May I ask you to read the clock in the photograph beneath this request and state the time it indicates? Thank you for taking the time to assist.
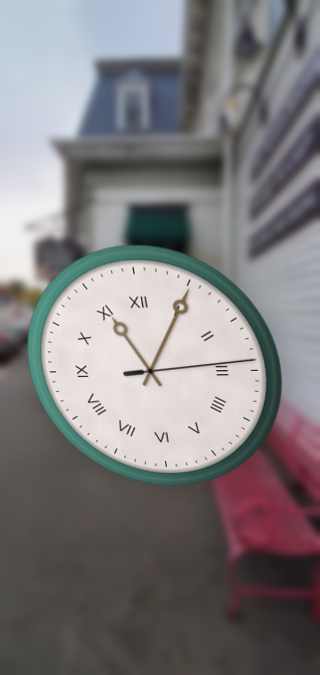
11:05:14
